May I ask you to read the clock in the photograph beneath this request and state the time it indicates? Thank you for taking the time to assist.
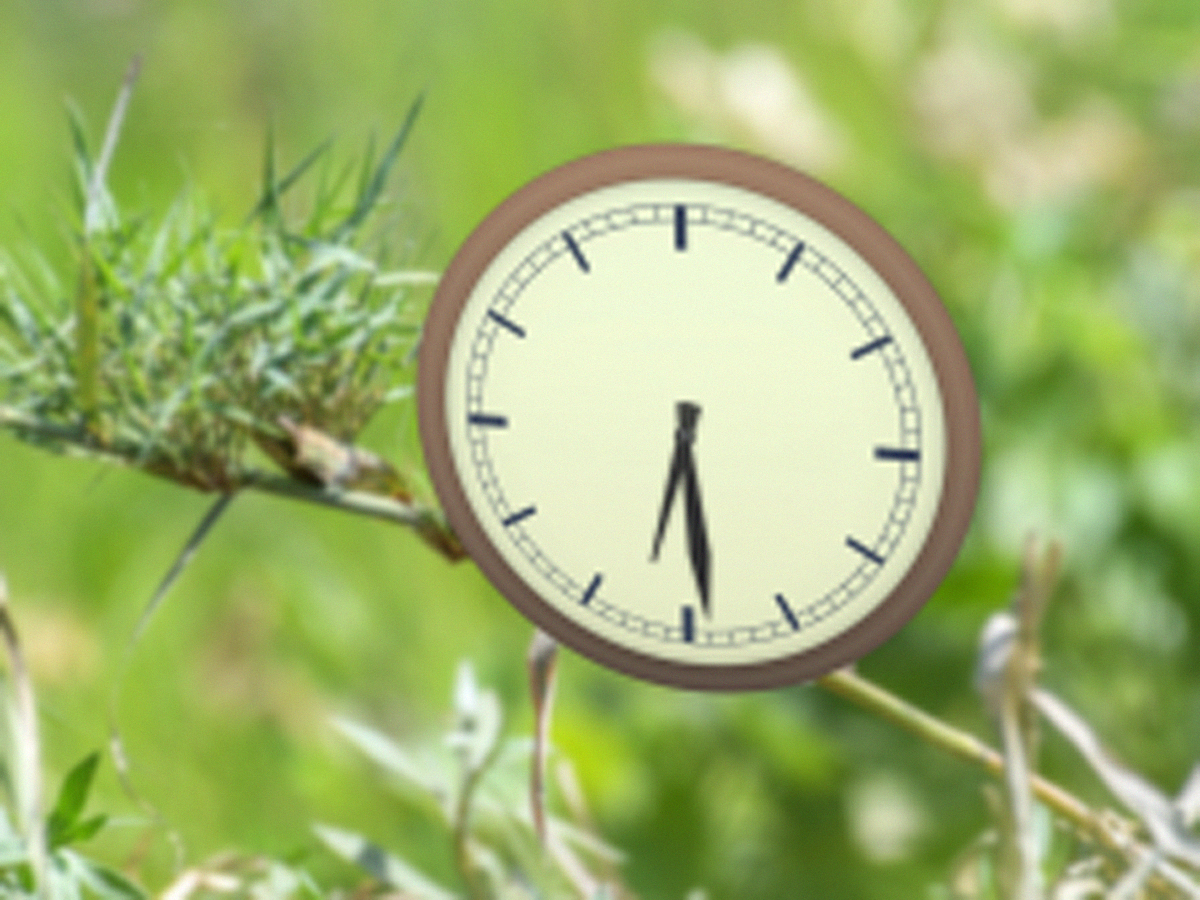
6:29
